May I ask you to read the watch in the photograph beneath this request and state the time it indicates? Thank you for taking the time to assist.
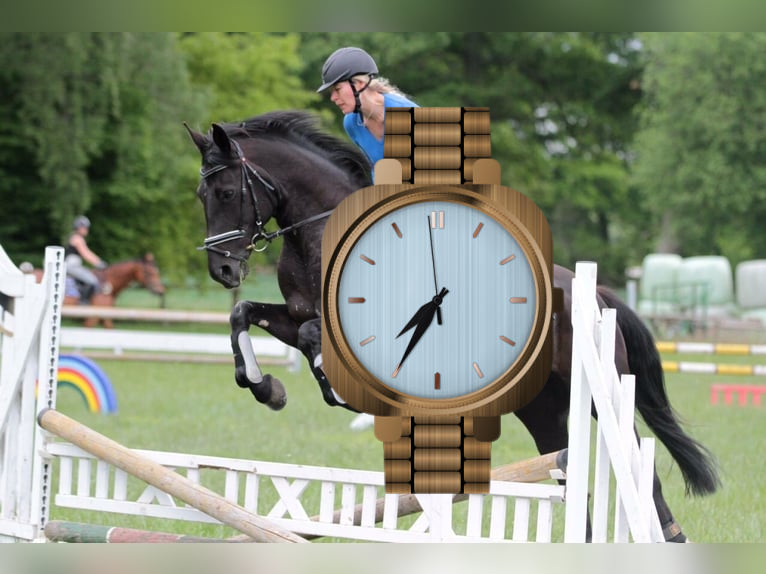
7:34:59
